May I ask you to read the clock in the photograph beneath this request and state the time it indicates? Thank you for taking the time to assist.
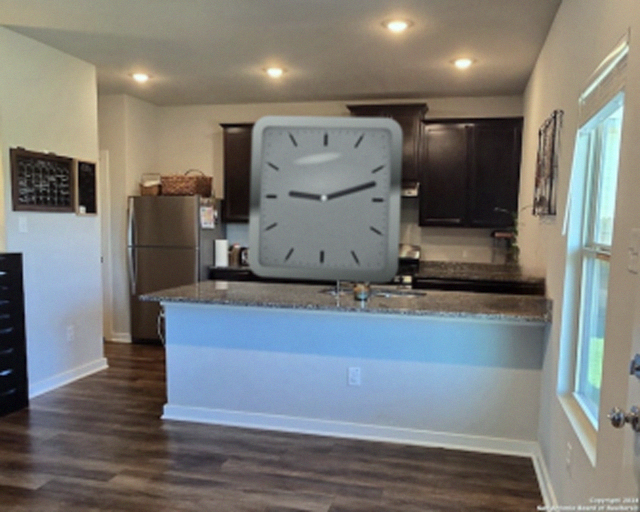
9:12
